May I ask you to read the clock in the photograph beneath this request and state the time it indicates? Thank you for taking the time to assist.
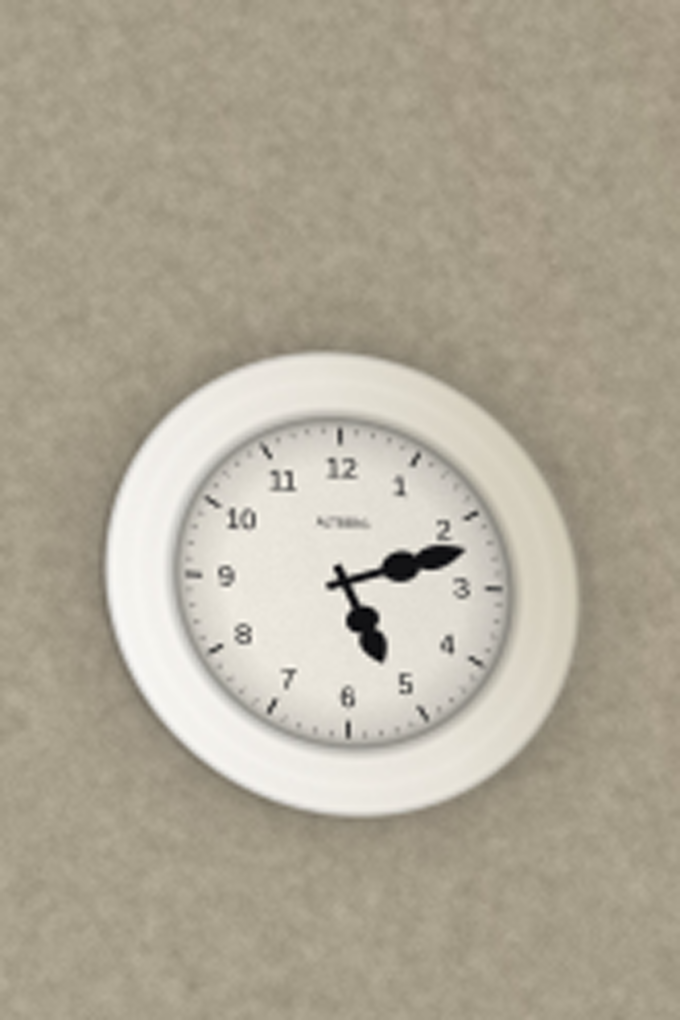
5:12
